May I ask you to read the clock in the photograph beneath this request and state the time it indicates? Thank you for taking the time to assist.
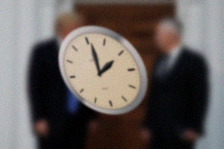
2:01
